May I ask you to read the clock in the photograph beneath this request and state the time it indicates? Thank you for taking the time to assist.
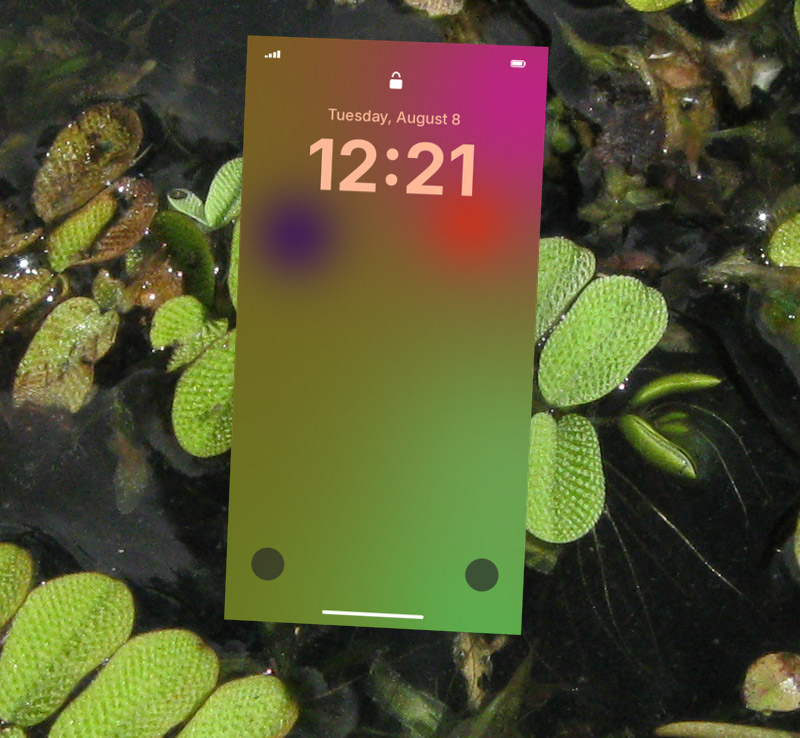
12:21
